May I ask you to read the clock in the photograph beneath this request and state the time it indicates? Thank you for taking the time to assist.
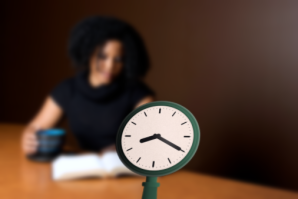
8:20
